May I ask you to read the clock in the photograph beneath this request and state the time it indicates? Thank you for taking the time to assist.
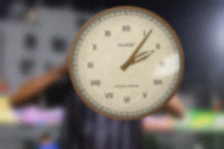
2:06
